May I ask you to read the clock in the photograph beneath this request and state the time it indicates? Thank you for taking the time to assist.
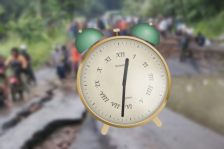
12:32
